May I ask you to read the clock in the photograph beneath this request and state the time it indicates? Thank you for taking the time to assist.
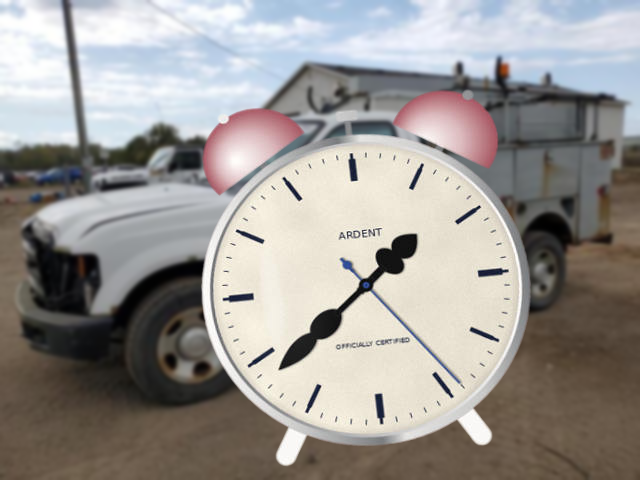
1:38:24
